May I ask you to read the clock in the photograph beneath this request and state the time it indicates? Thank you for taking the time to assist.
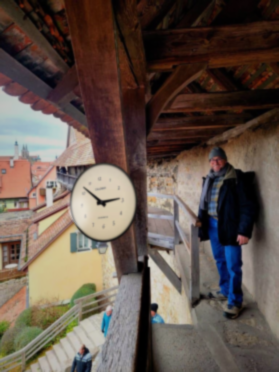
2:52
